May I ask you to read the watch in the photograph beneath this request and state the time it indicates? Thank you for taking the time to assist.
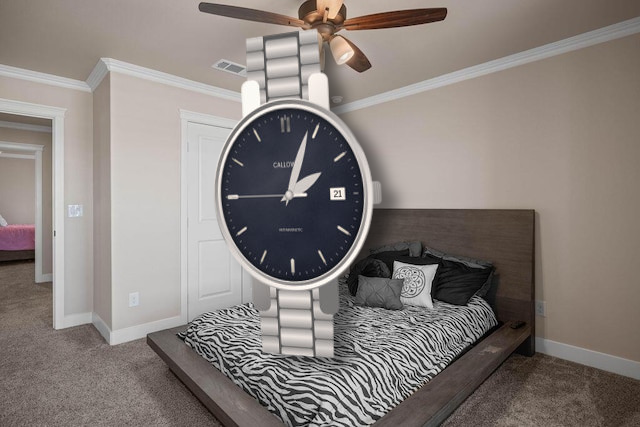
2:03:45
